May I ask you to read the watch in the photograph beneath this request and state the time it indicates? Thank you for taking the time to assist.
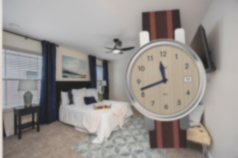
11:42
